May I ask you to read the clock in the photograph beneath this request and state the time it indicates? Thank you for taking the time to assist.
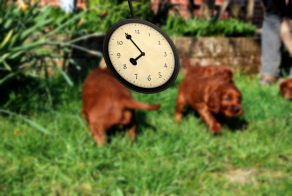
7:55
